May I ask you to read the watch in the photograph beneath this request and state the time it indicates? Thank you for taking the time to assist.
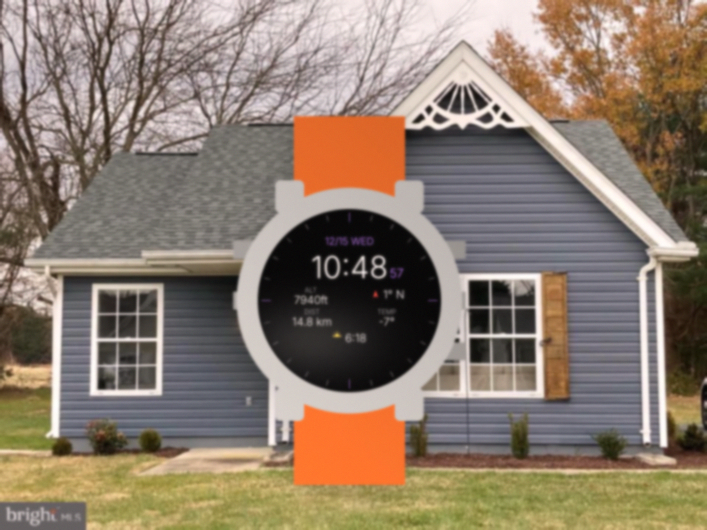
10:48:57
